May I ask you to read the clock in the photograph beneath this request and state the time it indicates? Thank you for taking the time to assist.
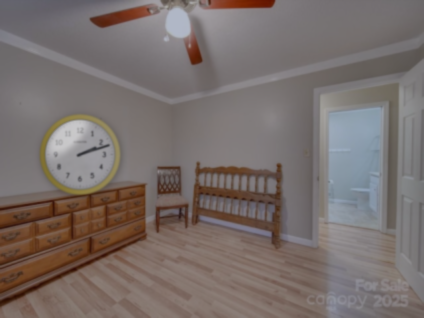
2:12
